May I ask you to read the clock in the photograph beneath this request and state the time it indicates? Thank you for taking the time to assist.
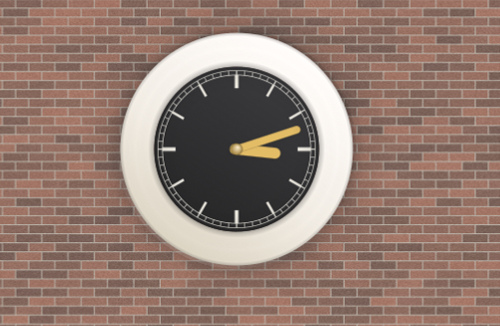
3:12
